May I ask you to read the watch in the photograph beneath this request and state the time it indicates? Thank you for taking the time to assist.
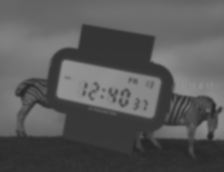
12:40:37
